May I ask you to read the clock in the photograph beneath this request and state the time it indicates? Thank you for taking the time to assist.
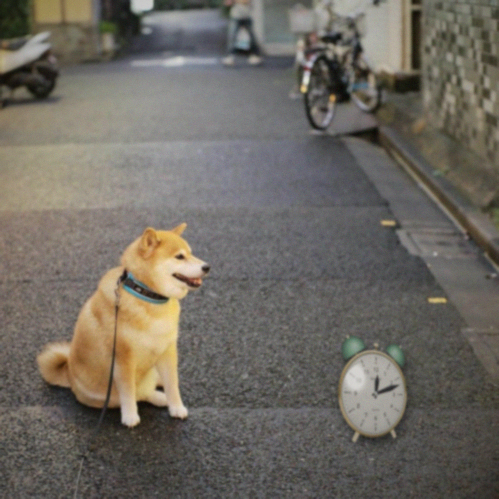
12:12
